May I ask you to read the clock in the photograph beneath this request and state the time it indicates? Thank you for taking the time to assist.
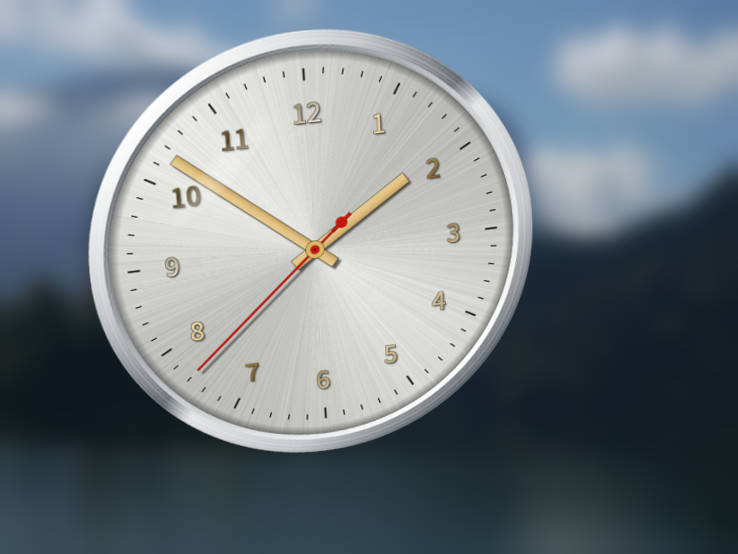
1:51:38
